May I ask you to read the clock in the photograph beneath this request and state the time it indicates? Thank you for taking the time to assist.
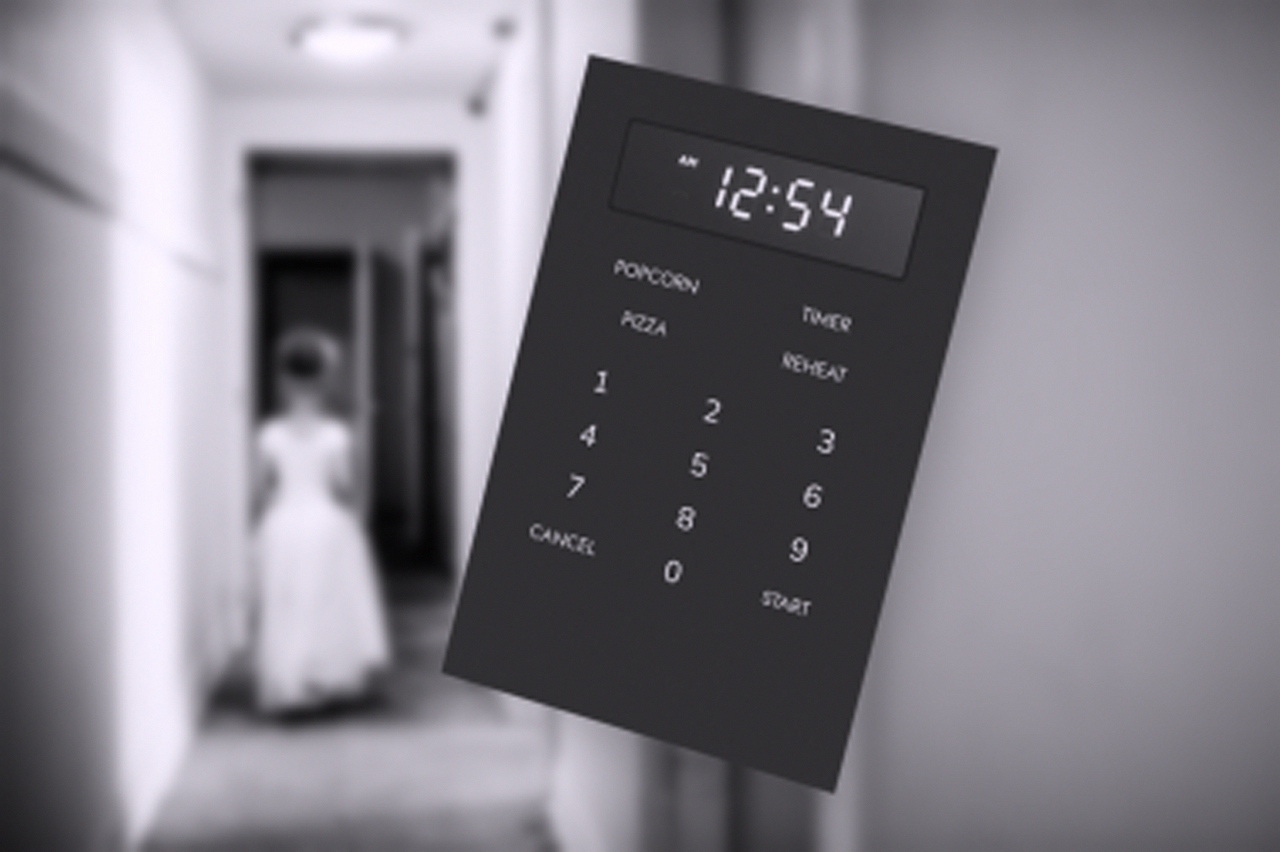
12:54
